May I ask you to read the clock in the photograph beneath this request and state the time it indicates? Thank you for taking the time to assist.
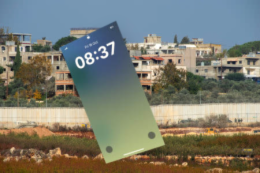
8:37
